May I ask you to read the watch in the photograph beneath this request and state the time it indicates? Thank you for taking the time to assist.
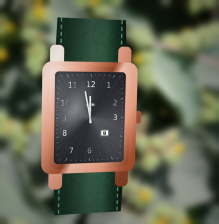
11:58
